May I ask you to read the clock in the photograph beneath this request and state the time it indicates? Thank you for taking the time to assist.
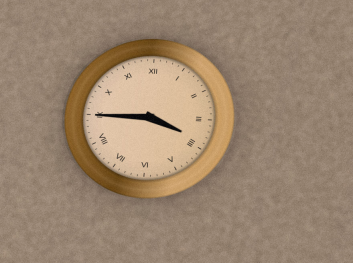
3:45
